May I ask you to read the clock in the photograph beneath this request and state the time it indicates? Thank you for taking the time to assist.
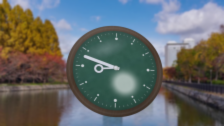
8:48
